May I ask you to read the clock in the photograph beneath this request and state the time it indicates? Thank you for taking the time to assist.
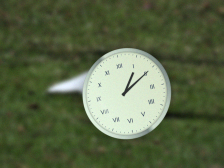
1:10
